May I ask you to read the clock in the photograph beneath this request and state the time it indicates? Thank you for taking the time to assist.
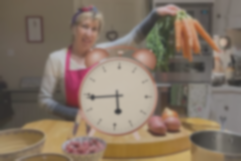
5:44
